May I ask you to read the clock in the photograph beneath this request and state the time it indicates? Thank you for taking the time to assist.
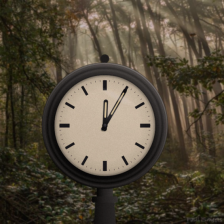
12:05
